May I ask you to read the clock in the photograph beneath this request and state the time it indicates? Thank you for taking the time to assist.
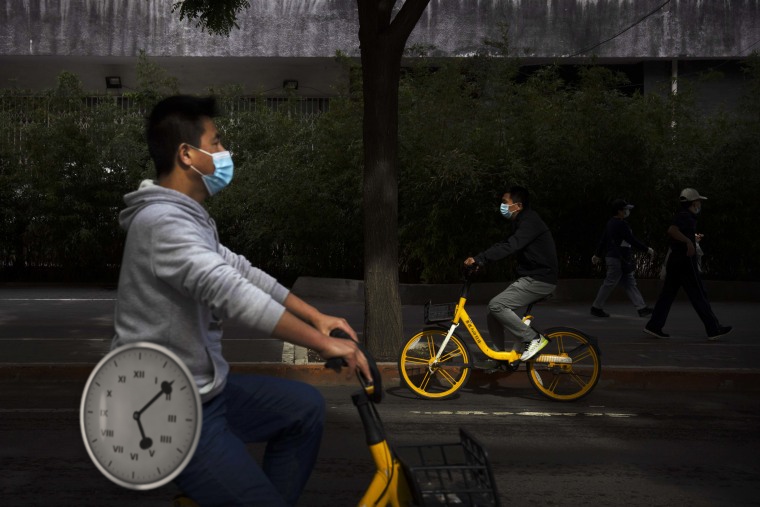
5:08
